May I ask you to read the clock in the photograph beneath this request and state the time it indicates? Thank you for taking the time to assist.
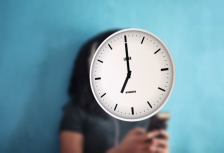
7:00
